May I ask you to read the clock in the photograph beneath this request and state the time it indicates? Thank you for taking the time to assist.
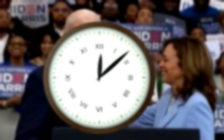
12:08
